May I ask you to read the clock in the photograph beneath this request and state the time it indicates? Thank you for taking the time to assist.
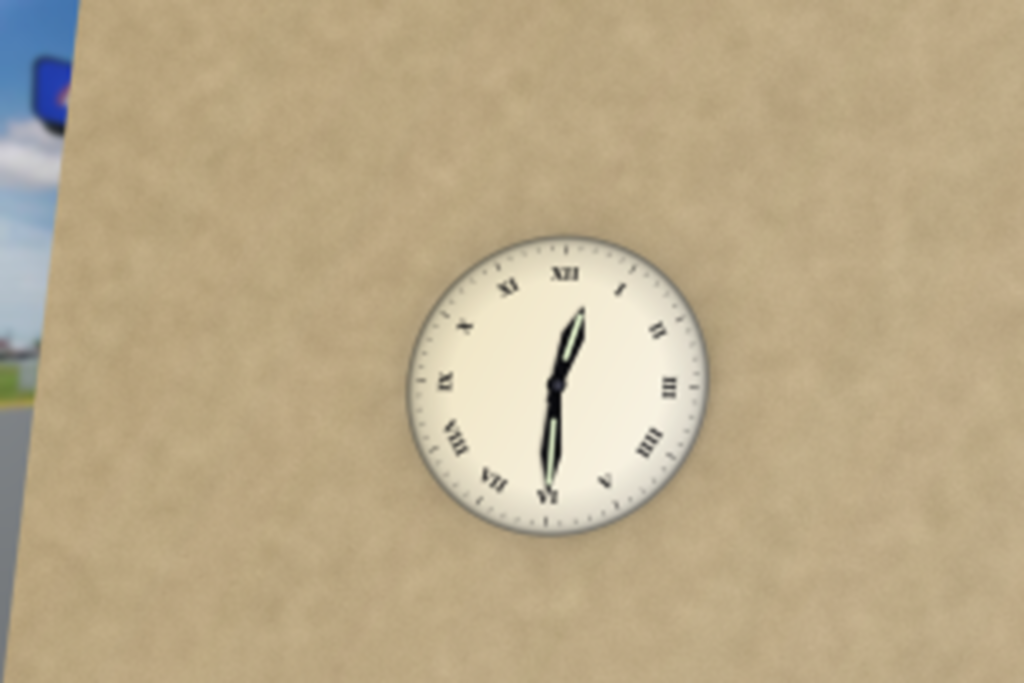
12:30
